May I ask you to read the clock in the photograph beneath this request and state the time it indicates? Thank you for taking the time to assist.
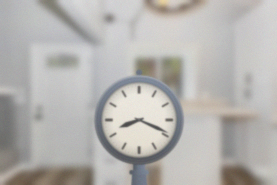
8:19
